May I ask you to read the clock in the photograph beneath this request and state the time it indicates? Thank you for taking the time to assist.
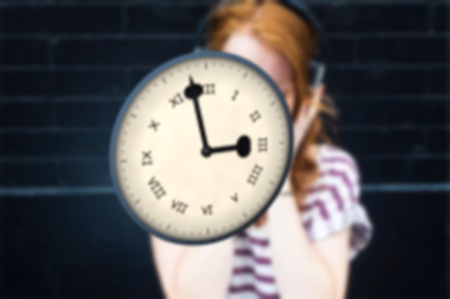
2:58
